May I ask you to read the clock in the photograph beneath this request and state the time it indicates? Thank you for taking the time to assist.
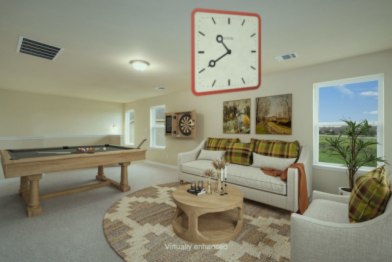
10:40
